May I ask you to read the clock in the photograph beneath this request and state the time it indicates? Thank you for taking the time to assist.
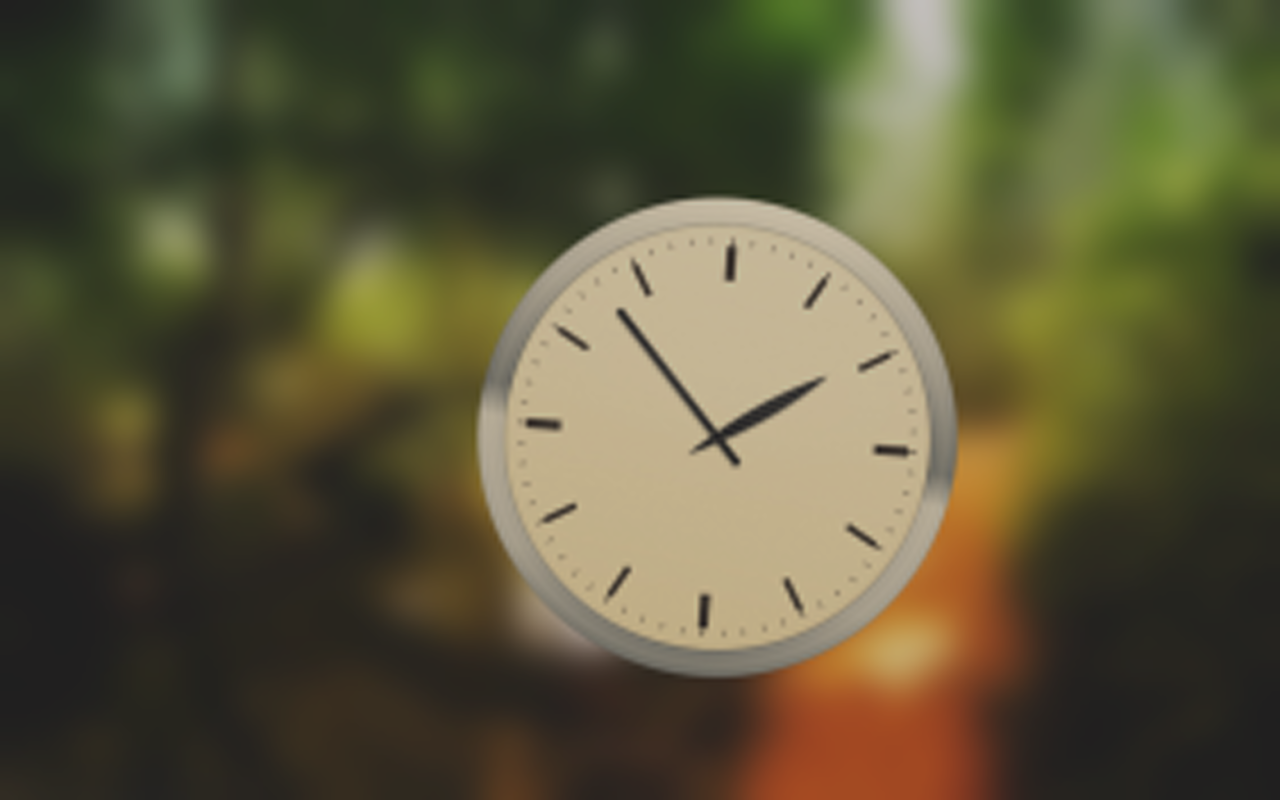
1:53
